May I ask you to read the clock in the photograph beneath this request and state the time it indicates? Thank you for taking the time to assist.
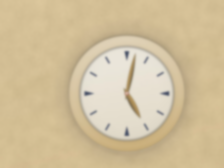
5:02
